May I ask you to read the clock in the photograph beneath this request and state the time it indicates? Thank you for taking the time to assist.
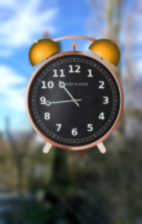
10:44
